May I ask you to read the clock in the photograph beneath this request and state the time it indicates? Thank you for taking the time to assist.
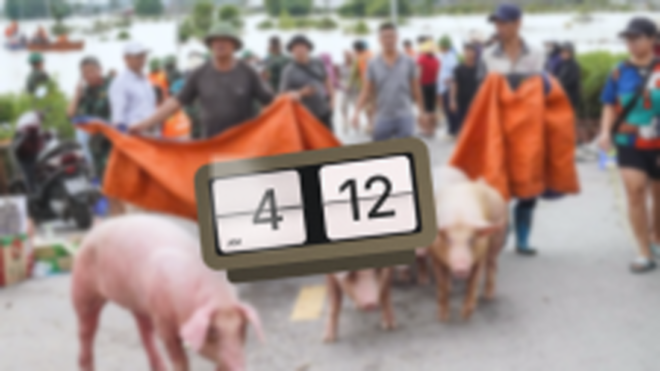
4:12
